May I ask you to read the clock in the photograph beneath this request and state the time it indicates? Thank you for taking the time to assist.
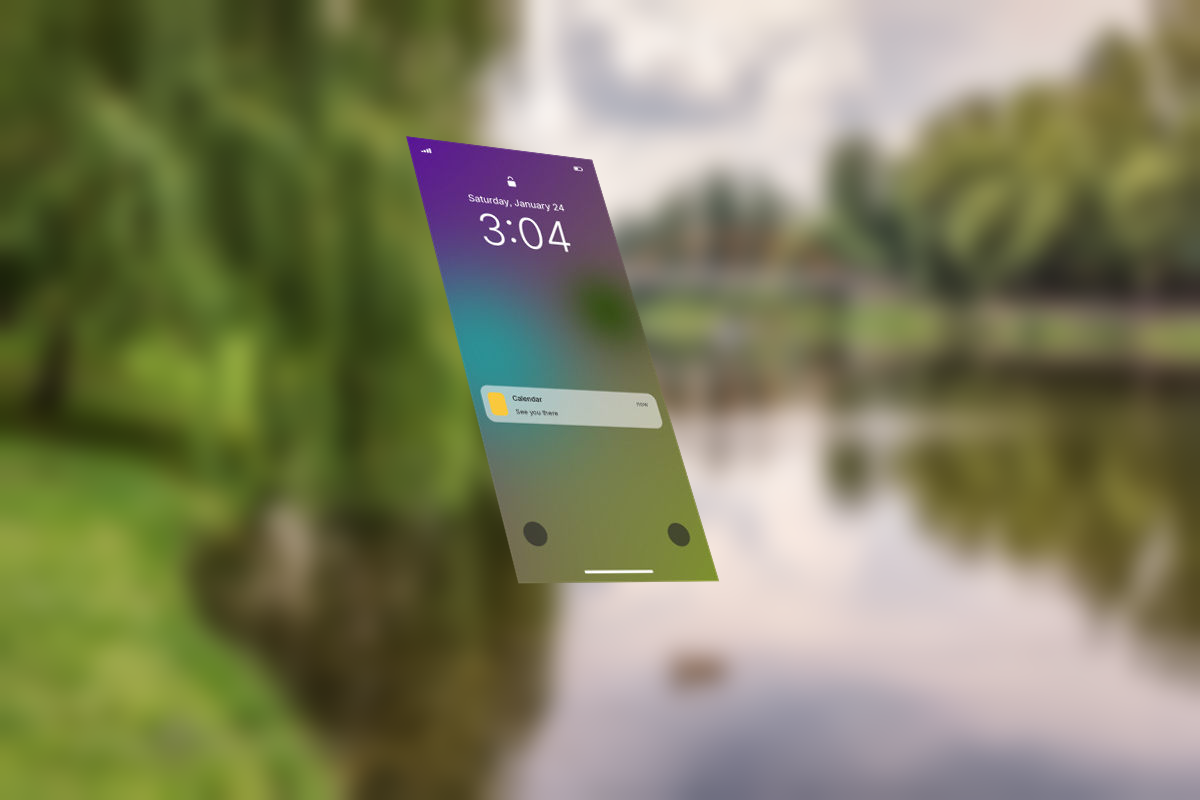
3:04
